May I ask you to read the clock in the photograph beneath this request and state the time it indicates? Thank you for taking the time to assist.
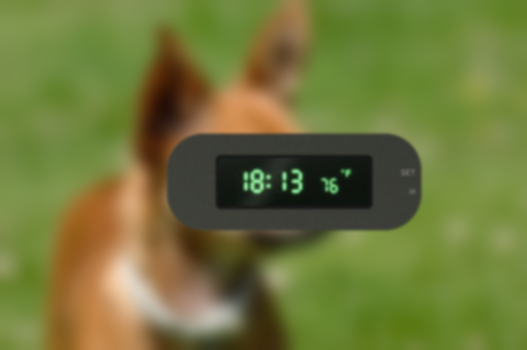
18:13
